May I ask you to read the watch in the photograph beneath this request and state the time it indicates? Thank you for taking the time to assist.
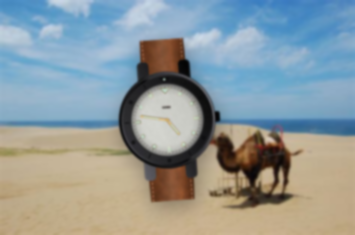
4:47
